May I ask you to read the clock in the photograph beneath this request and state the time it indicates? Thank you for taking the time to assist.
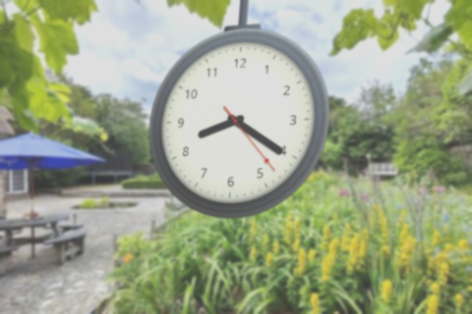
8:20:23
